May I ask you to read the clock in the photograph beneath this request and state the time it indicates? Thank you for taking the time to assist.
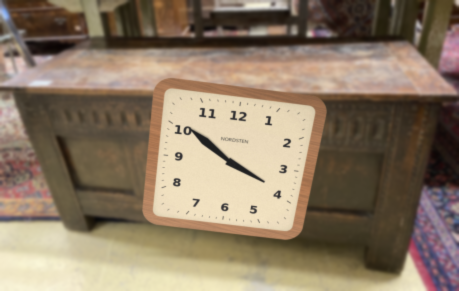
3:51
